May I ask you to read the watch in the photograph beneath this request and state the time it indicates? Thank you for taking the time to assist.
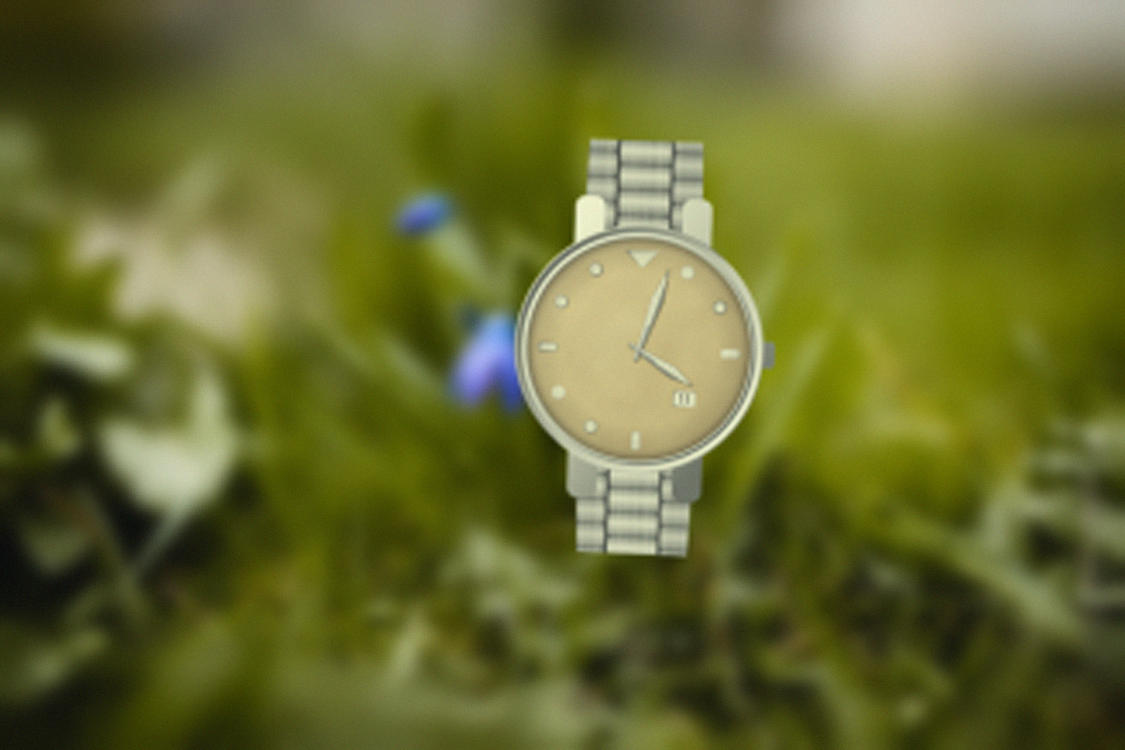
4:03
